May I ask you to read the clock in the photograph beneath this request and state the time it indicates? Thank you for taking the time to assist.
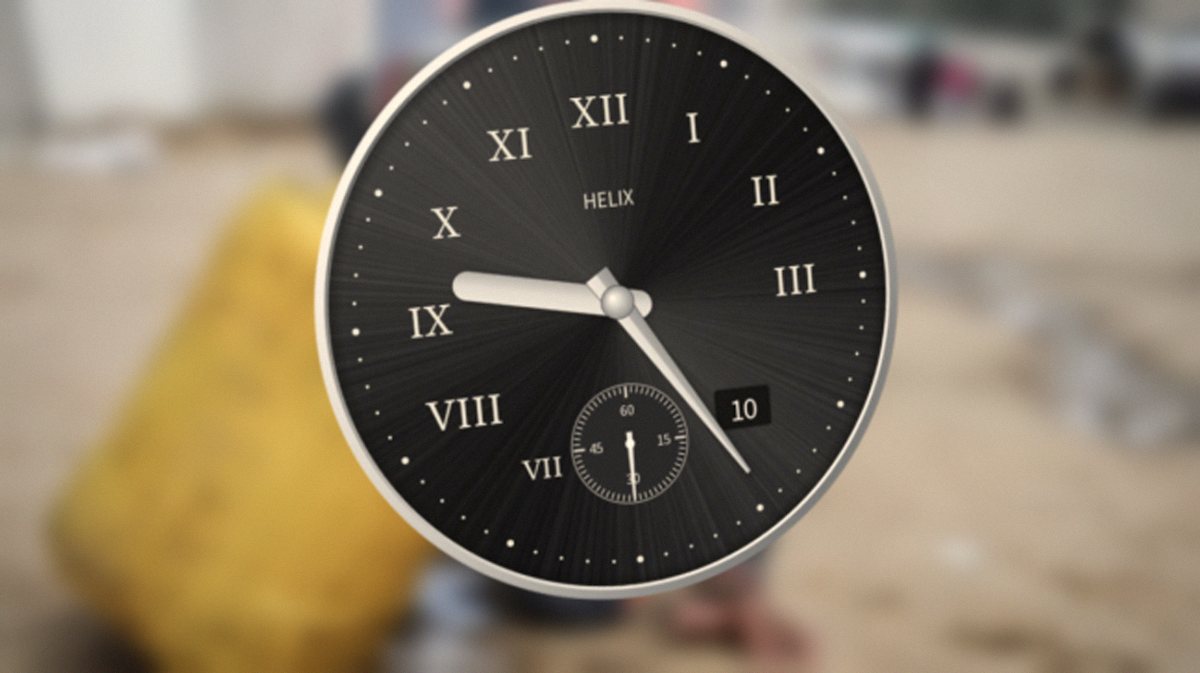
9:24:30
